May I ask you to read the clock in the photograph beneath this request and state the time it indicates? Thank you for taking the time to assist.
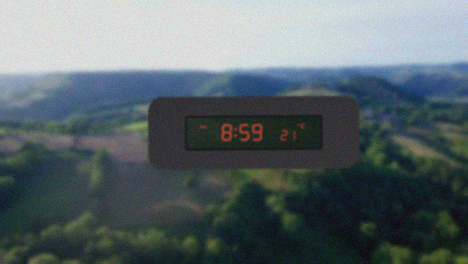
8:59
